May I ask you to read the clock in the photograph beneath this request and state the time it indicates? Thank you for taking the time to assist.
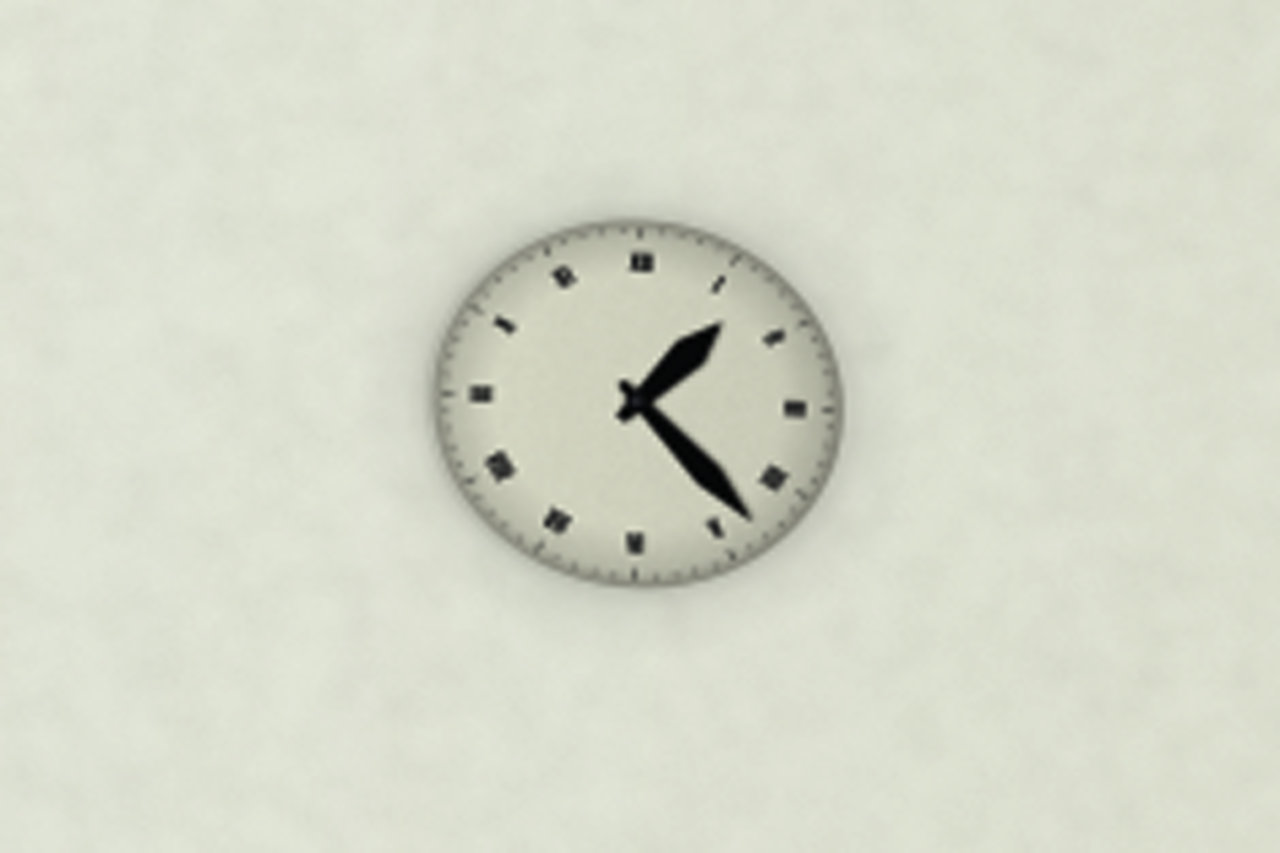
1:23
